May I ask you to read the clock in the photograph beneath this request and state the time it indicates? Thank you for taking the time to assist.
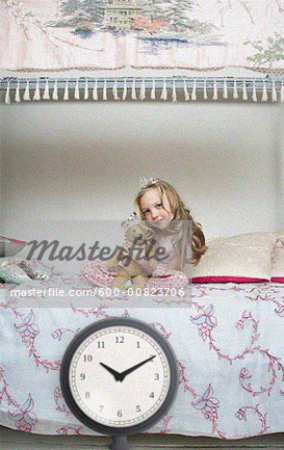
10:10
